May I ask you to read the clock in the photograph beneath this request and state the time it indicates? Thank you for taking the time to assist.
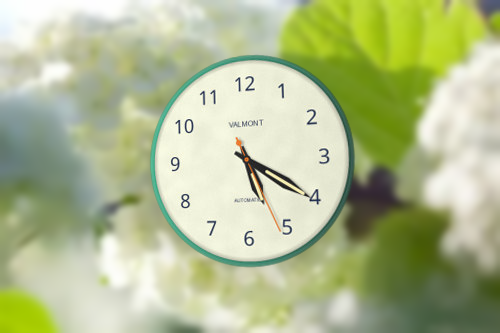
5:20:26
